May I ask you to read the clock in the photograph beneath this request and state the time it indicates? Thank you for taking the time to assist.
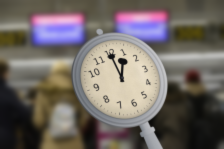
1:00
